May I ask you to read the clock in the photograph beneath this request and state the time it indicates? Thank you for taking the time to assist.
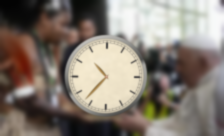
10:37
